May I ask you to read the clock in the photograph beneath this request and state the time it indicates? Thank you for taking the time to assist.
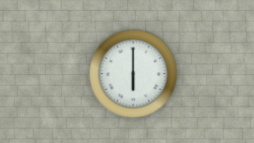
6:00
